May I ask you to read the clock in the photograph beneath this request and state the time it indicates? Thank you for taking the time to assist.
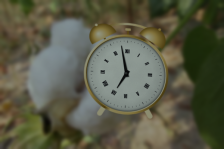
6:58
